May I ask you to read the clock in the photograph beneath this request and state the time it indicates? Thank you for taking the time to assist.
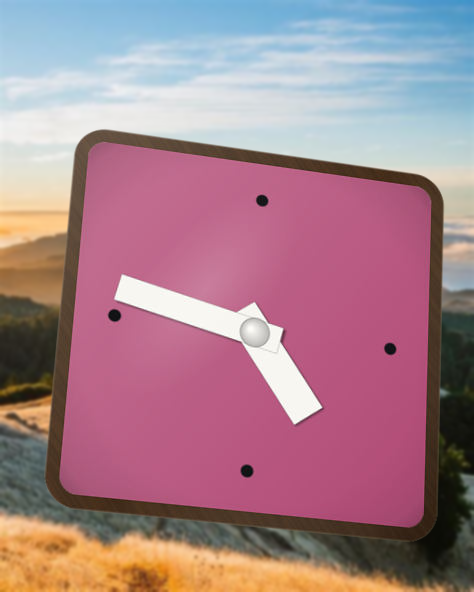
4:47
